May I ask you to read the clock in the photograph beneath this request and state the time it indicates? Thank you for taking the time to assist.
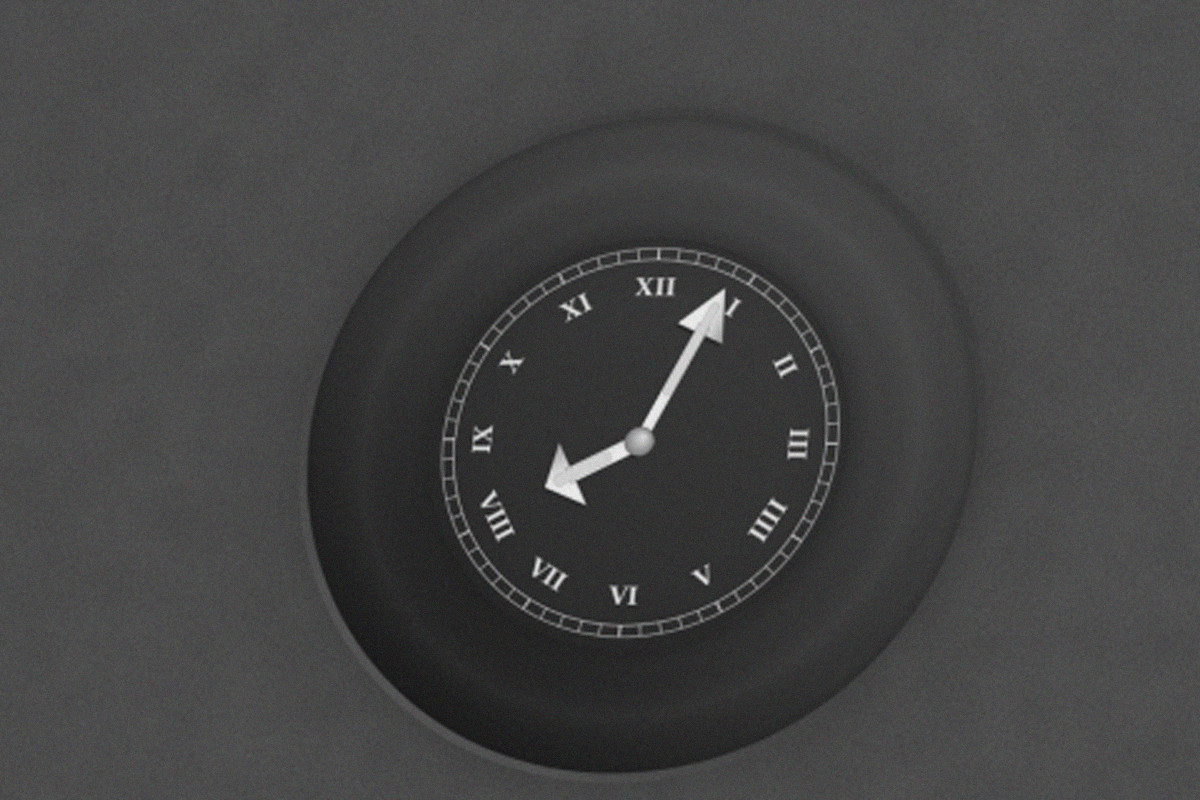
8:04
